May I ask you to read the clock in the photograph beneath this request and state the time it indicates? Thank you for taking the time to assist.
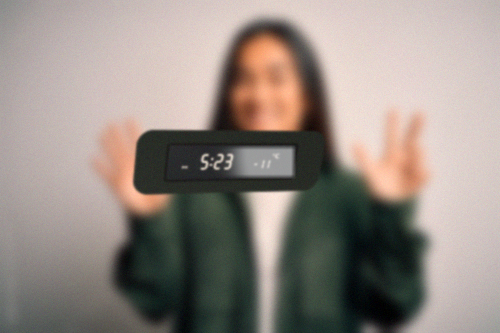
5:23
